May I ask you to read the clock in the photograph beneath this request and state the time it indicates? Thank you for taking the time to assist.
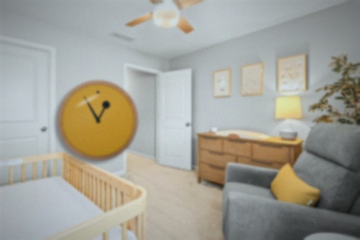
12:55
